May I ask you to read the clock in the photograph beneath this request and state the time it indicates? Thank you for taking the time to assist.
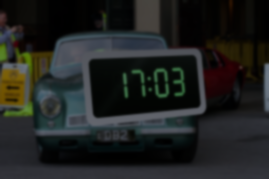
17:03
